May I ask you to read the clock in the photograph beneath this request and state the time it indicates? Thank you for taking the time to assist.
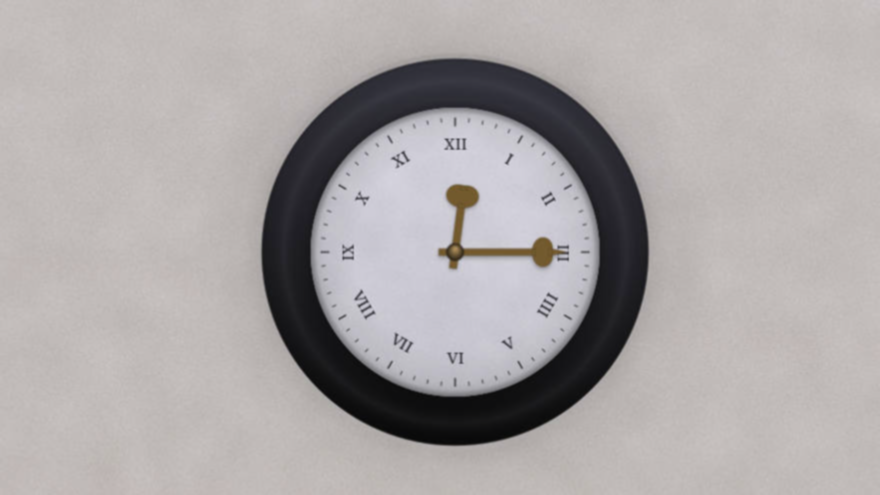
12:15
